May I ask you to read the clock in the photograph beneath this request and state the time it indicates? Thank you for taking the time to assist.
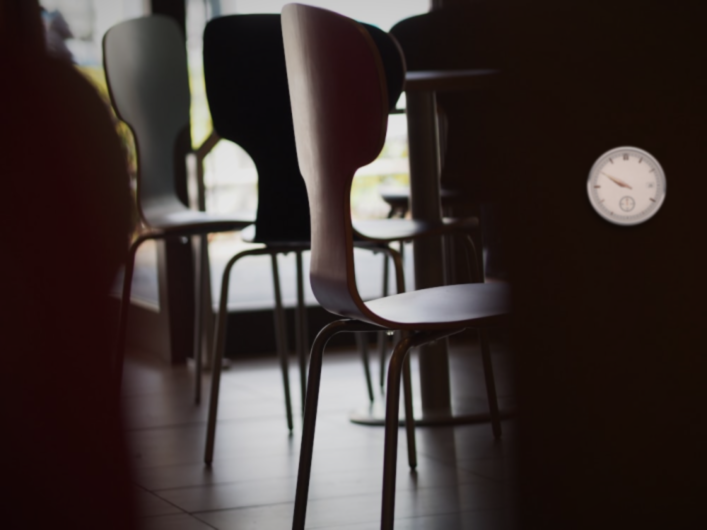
9:50
